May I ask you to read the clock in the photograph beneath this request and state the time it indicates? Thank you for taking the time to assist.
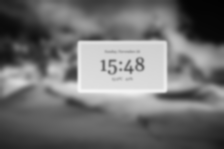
15:48
